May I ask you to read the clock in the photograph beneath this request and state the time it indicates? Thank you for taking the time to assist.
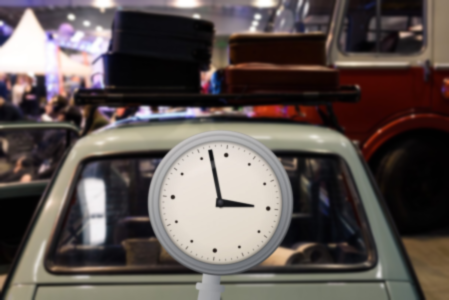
2:57
